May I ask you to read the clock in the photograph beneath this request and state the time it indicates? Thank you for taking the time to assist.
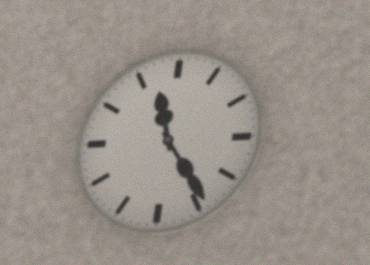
11:24
